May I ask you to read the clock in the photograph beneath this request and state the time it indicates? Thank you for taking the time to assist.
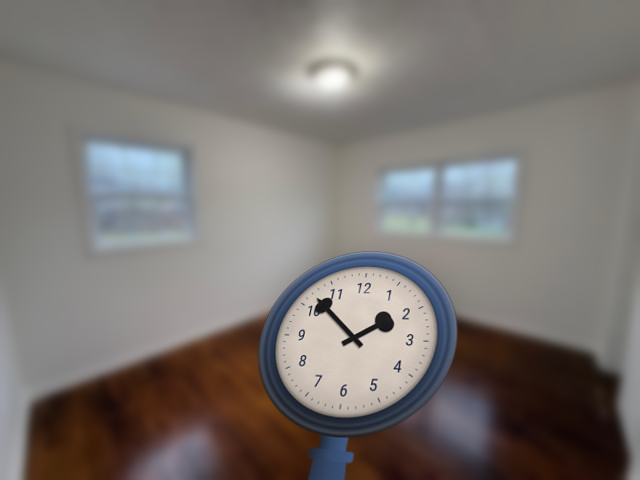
1:52
